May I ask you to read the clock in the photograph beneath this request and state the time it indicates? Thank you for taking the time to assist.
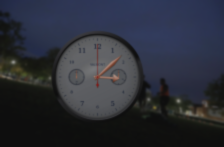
3:08
